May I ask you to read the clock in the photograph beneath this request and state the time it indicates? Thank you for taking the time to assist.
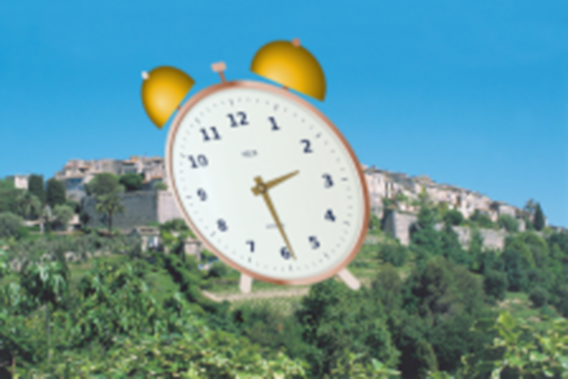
2:29
